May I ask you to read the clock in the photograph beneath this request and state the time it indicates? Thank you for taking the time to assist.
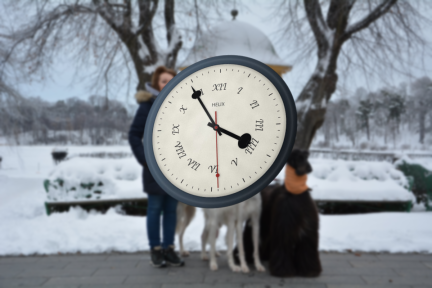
3:54:29
